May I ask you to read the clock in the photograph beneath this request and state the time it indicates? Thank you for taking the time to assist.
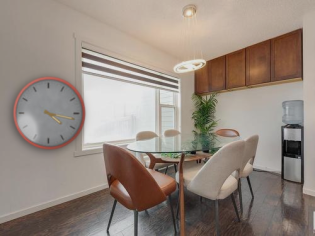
4:17
